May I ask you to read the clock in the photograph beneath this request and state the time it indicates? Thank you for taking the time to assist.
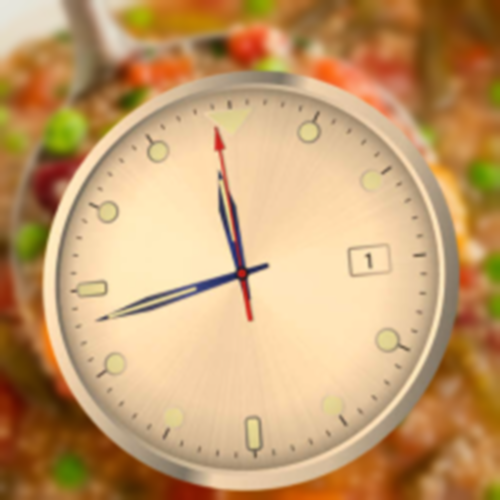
11:42:59
